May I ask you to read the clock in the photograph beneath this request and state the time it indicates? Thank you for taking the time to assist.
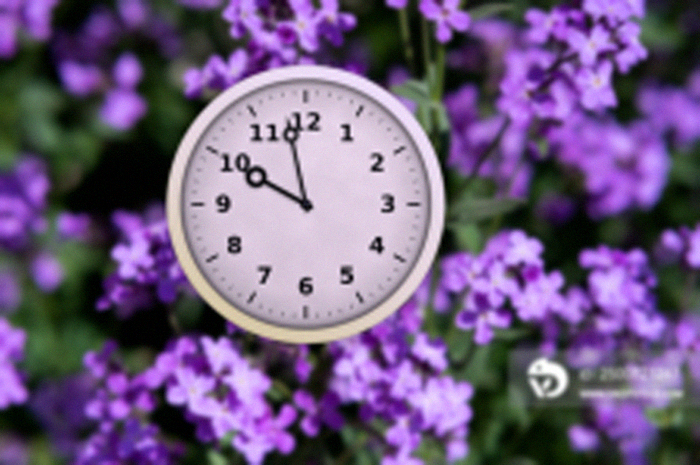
9:58
